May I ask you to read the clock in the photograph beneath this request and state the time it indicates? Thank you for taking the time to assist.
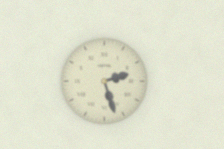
2:27
